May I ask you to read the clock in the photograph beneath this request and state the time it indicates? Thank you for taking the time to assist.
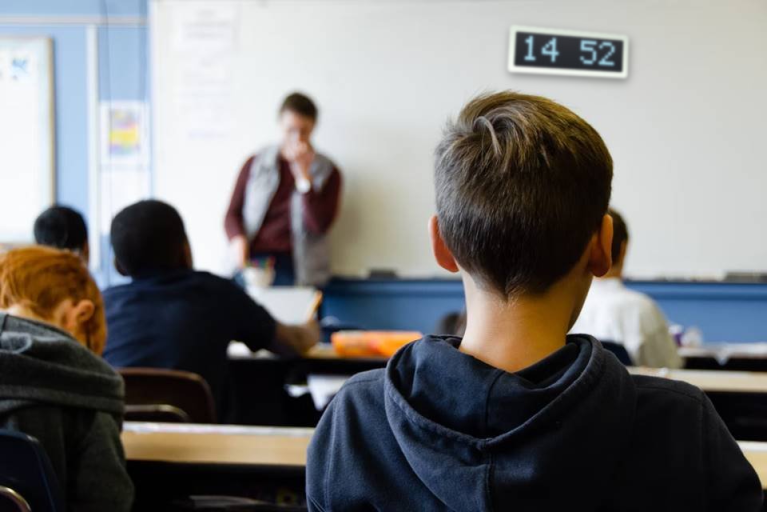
14:52
